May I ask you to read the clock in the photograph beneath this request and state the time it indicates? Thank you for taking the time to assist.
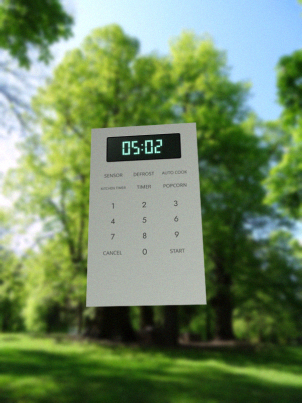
5:02
